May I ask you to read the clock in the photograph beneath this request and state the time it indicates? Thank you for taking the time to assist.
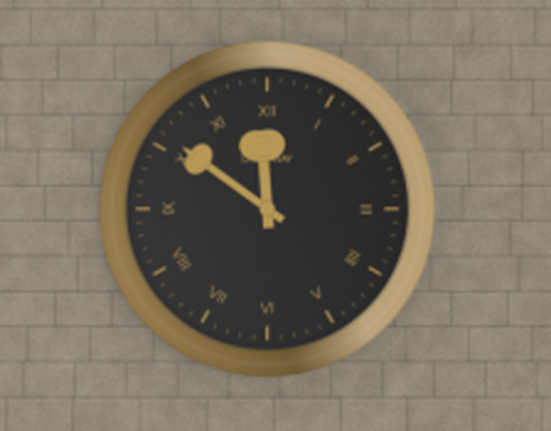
11:51
